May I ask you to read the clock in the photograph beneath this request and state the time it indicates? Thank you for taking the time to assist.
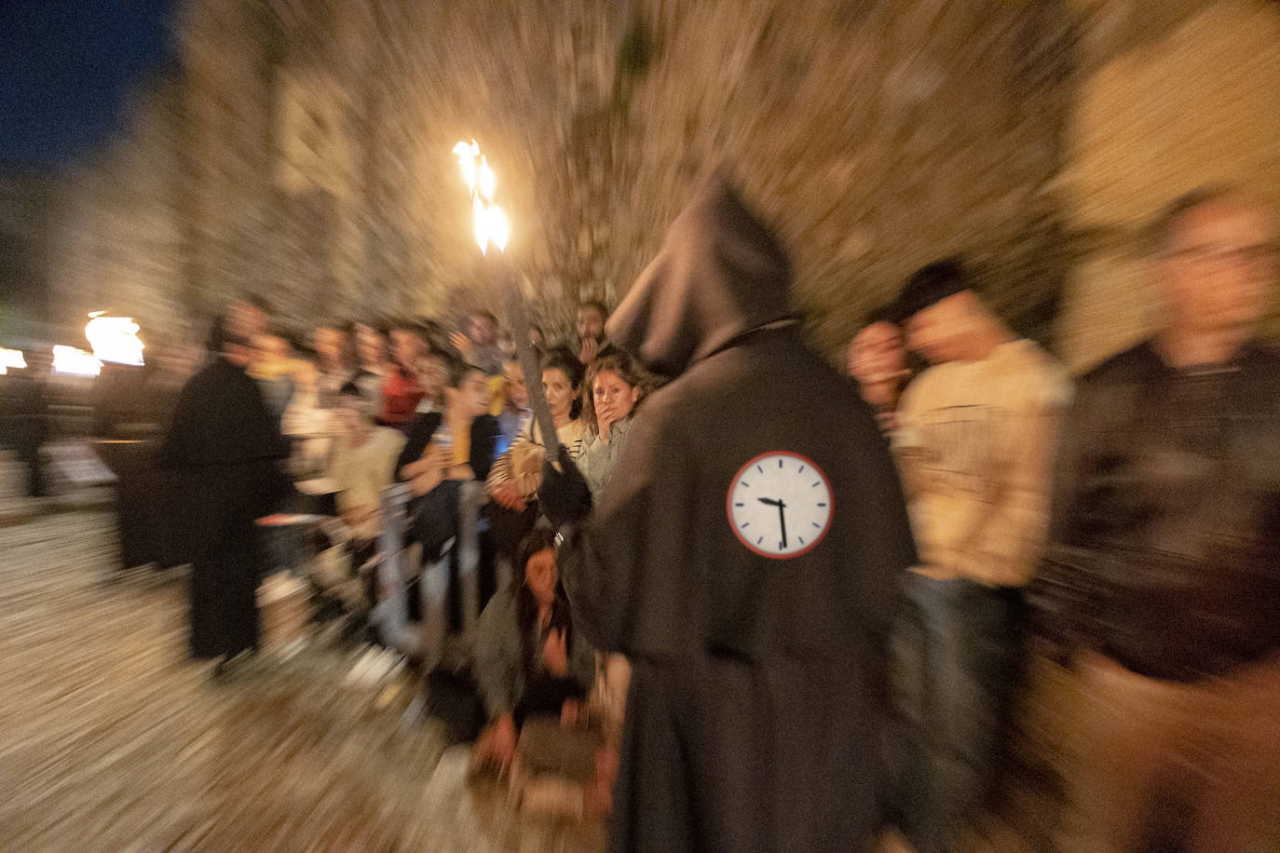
9:29
